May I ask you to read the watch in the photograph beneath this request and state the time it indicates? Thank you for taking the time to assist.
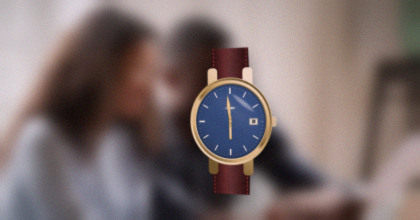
5:59
